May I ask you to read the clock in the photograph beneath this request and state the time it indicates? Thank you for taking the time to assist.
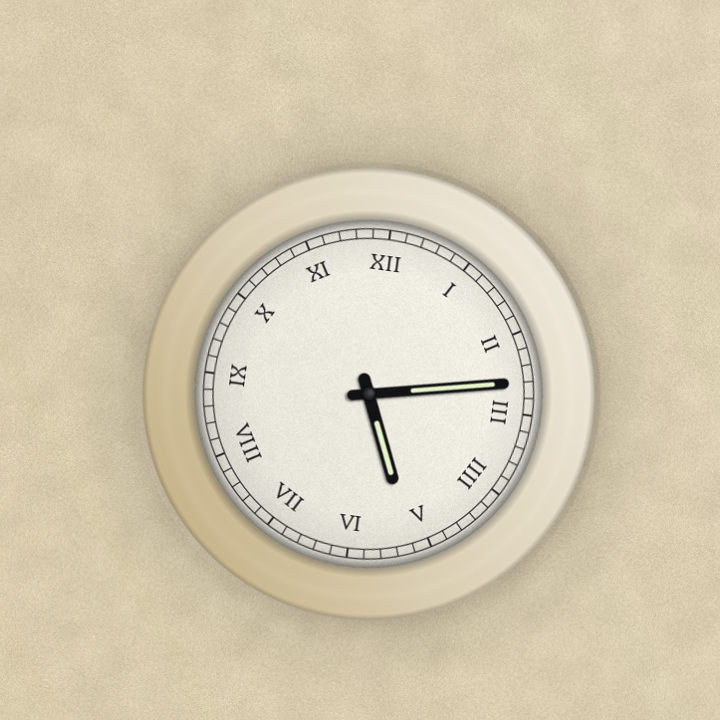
5:13
